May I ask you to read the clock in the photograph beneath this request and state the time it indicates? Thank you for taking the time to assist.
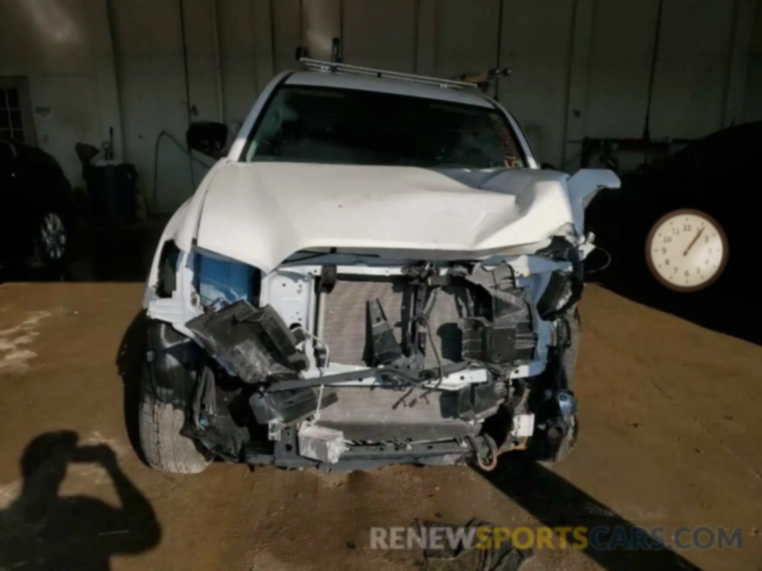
1:06
